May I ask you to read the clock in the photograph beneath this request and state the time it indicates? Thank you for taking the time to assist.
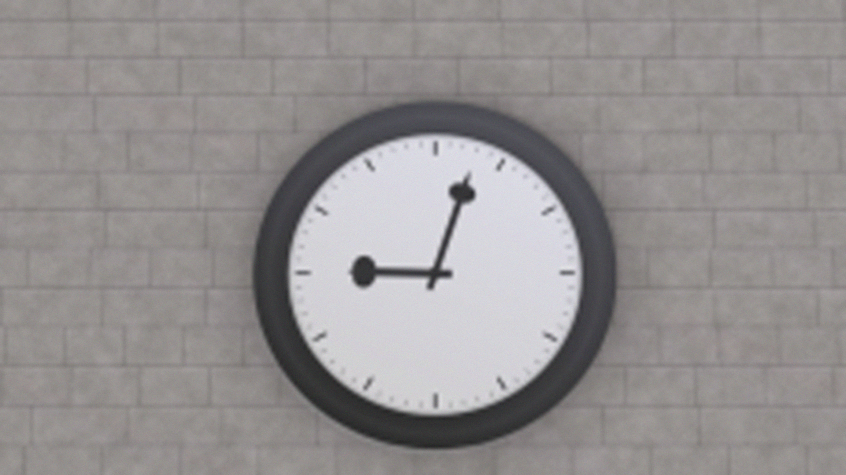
9:03
